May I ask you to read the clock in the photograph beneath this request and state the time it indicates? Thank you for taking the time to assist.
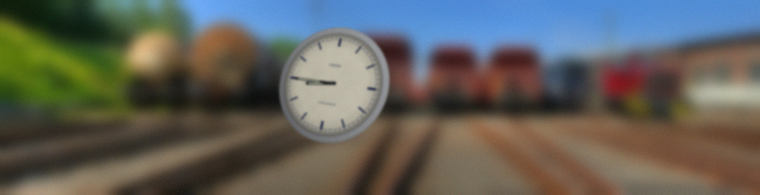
8:45
